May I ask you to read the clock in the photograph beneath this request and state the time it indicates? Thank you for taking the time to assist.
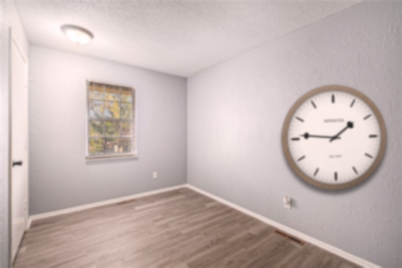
1:46
